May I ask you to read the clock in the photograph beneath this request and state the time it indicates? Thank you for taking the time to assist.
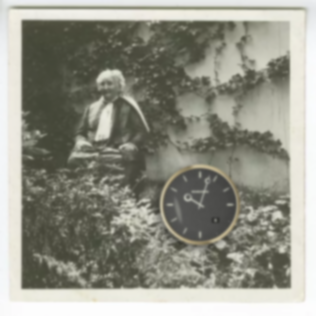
10:03
